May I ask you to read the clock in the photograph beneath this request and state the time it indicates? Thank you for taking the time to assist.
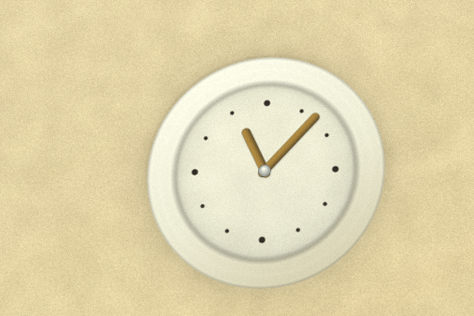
11:07
